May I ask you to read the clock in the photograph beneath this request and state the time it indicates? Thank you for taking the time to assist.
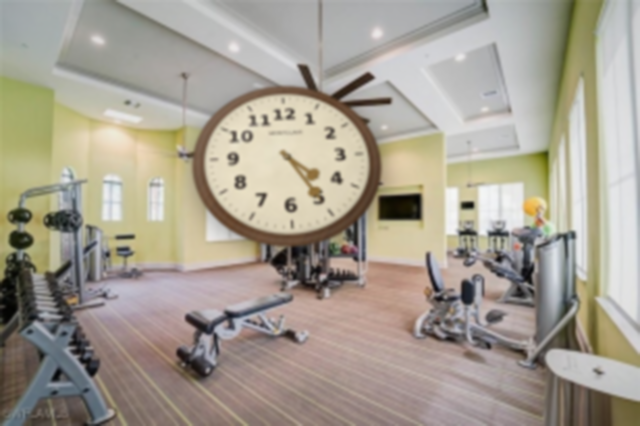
4:25
